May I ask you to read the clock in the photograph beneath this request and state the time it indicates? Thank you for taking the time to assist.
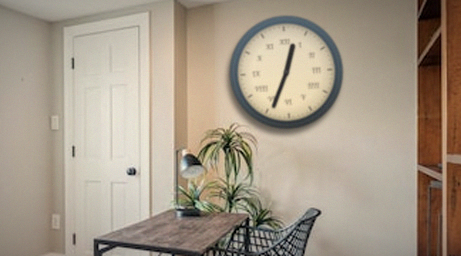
12:34
